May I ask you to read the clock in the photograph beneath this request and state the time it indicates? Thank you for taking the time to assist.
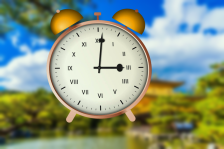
3:01
